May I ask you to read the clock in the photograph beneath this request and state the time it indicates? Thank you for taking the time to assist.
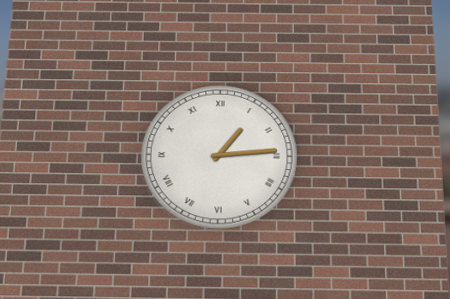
1:14
